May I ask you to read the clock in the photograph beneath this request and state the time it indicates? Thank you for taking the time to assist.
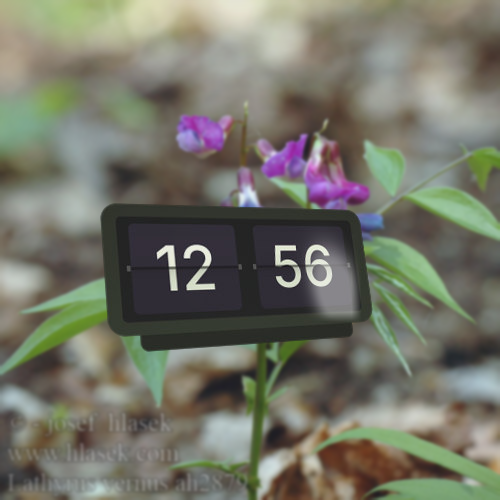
12:56
